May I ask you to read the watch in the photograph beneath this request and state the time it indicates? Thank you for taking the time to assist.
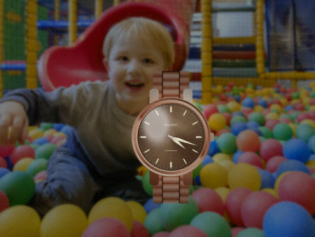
4:18
